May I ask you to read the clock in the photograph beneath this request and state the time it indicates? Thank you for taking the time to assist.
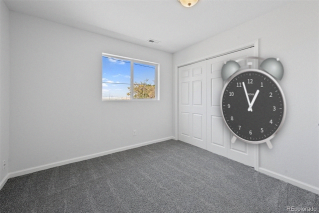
12:57
